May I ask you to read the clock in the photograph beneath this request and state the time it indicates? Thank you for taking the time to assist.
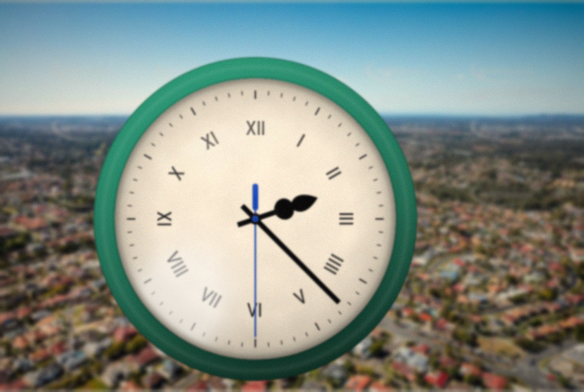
2:22:30
